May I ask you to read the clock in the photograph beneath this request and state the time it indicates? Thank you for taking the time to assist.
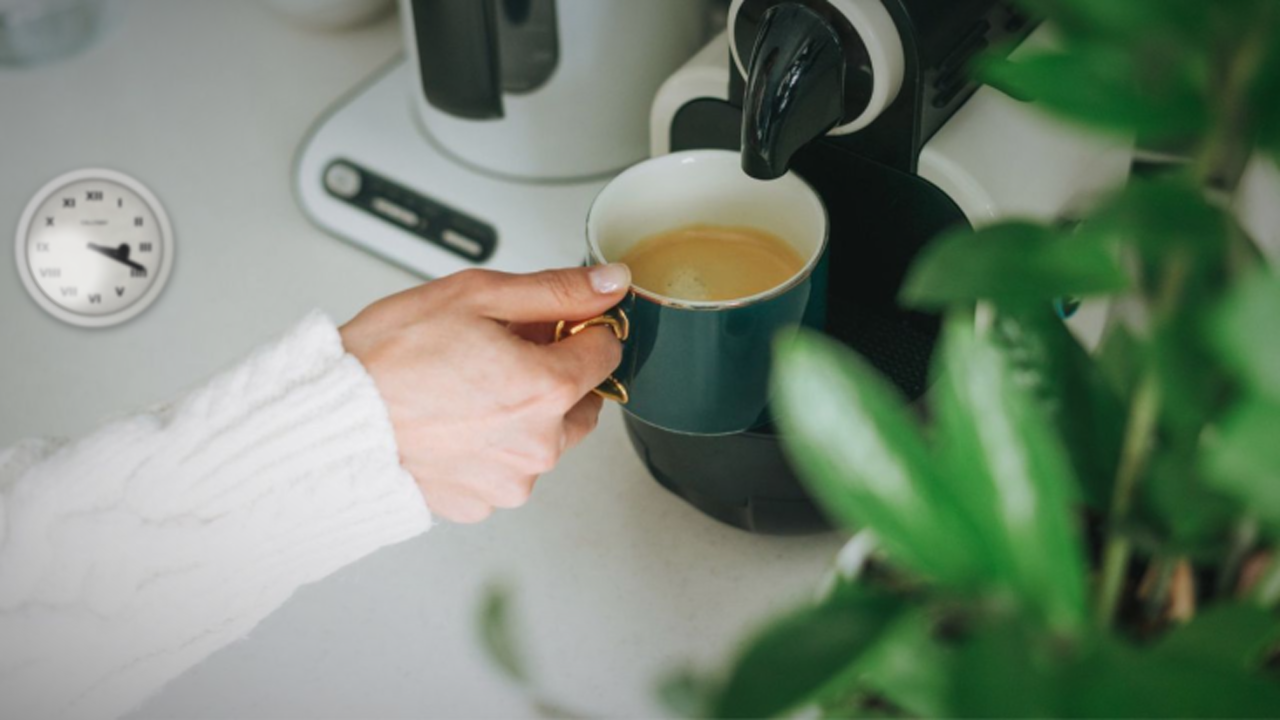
3:19
